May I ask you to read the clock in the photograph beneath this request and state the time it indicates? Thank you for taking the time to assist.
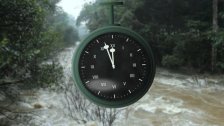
11:57
